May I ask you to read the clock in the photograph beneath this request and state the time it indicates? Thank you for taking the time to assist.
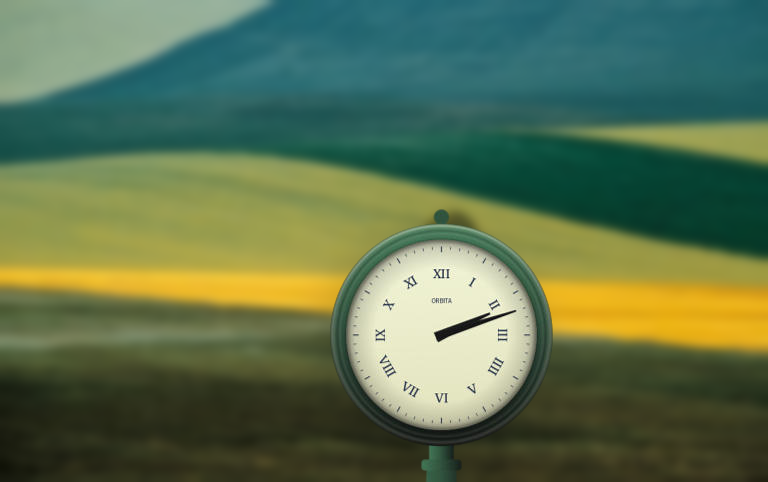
2:12
